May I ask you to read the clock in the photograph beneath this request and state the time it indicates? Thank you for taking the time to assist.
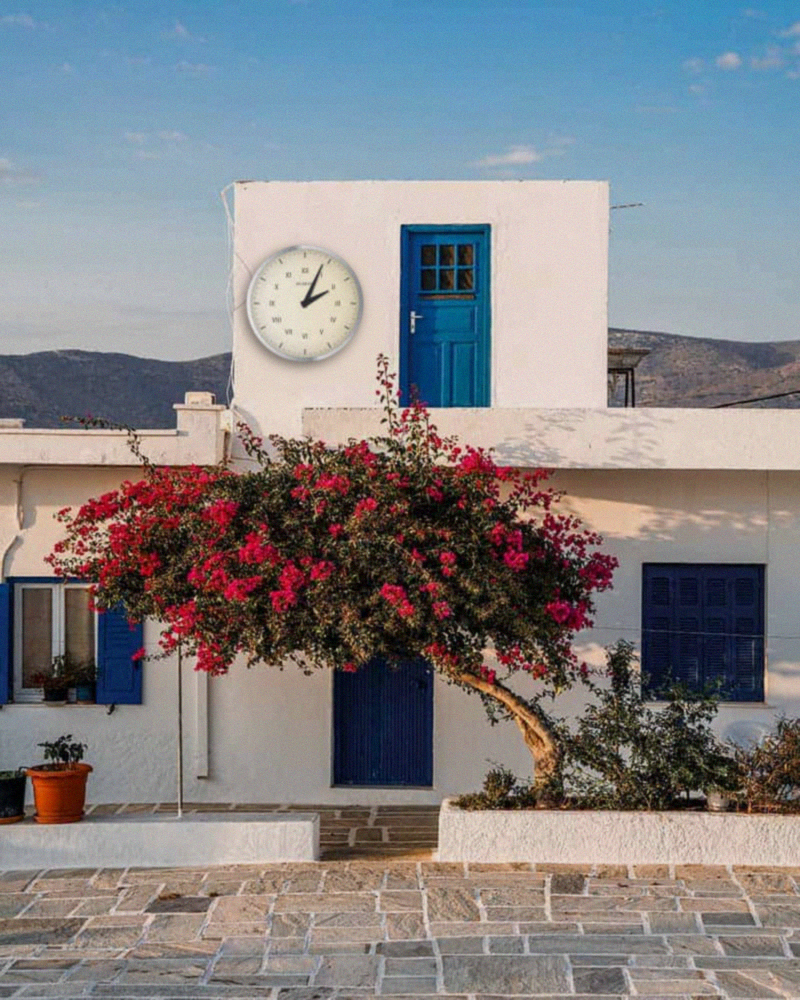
2:04
